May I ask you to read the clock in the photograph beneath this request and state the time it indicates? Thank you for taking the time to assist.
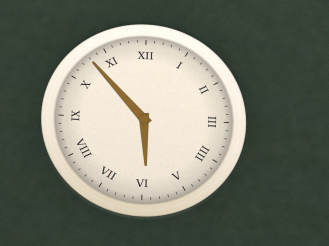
5:53
